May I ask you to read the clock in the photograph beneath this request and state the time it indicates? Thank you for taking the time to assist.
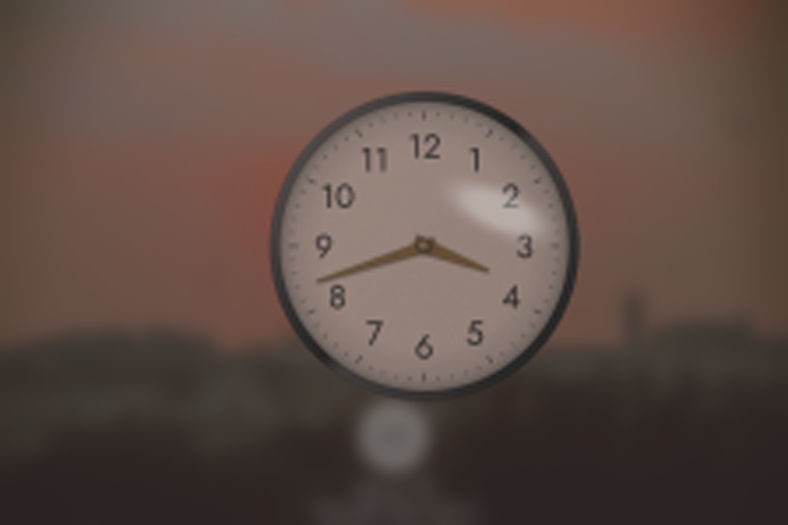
3:42
